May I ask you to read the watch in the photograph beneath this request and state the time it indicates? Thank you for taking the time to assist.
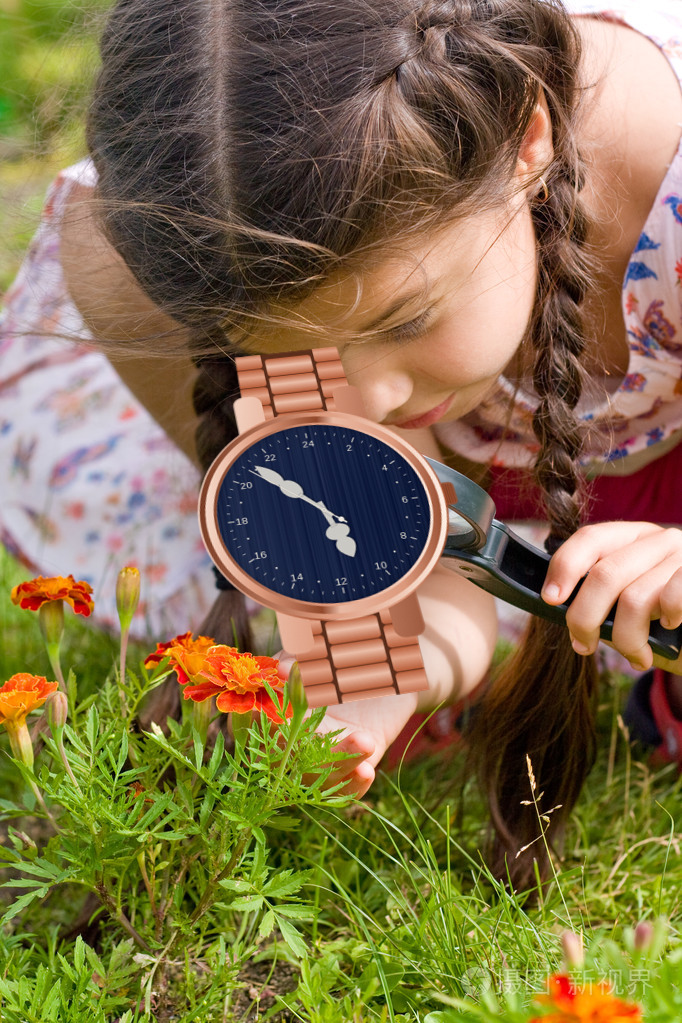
10:52:52
